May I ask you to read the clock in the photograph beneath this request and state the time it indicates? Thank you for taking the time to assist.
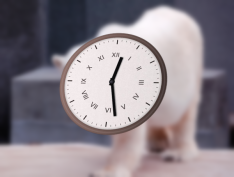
12:28
